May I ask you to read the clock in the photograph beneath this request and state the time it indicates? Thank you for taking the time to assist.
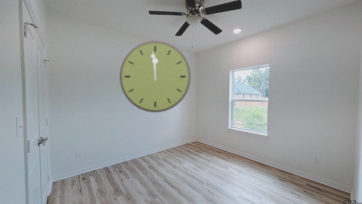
11:59
